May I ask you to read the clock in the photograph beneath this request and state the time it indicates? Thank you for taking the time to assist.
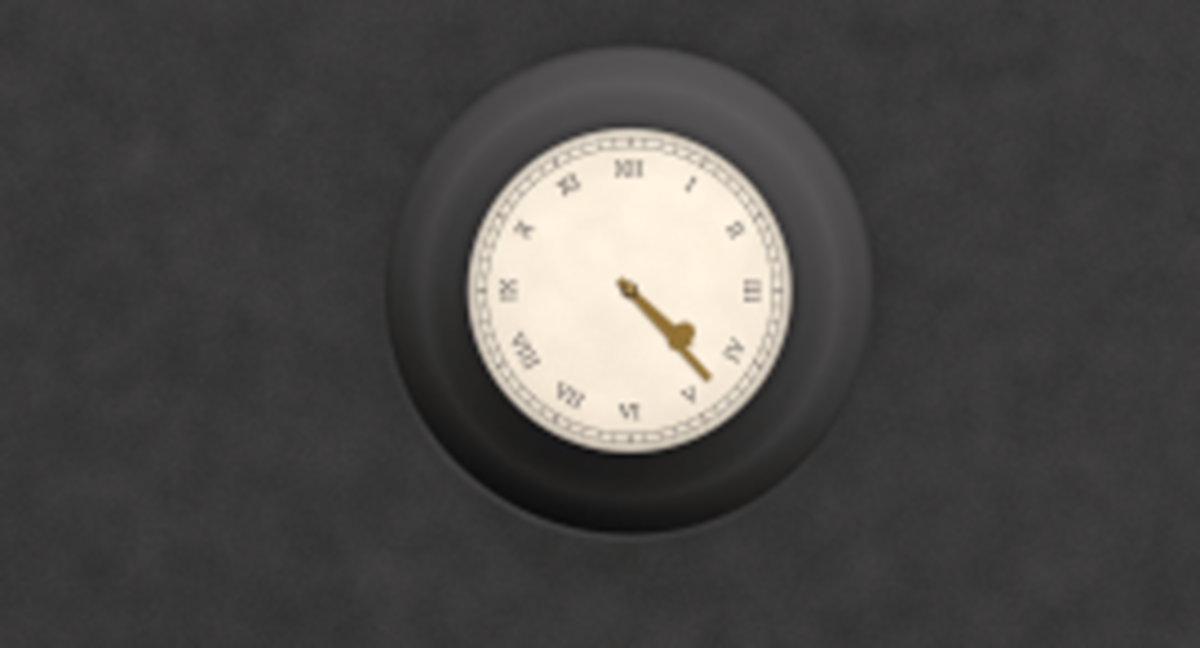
4:23
